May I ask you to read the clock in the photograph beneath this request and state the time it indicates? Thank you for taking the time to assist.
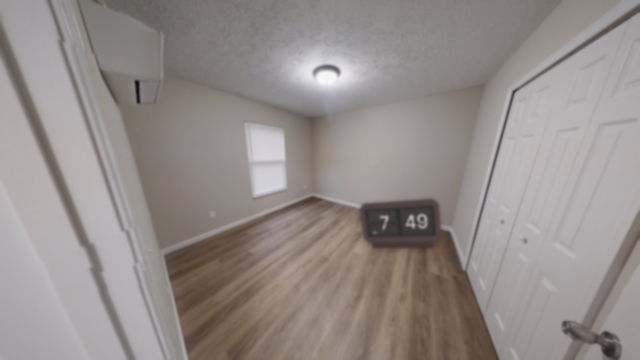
7:49
